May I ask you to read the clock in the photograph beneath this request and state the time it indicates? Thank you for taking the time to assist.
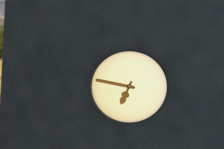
6:47
